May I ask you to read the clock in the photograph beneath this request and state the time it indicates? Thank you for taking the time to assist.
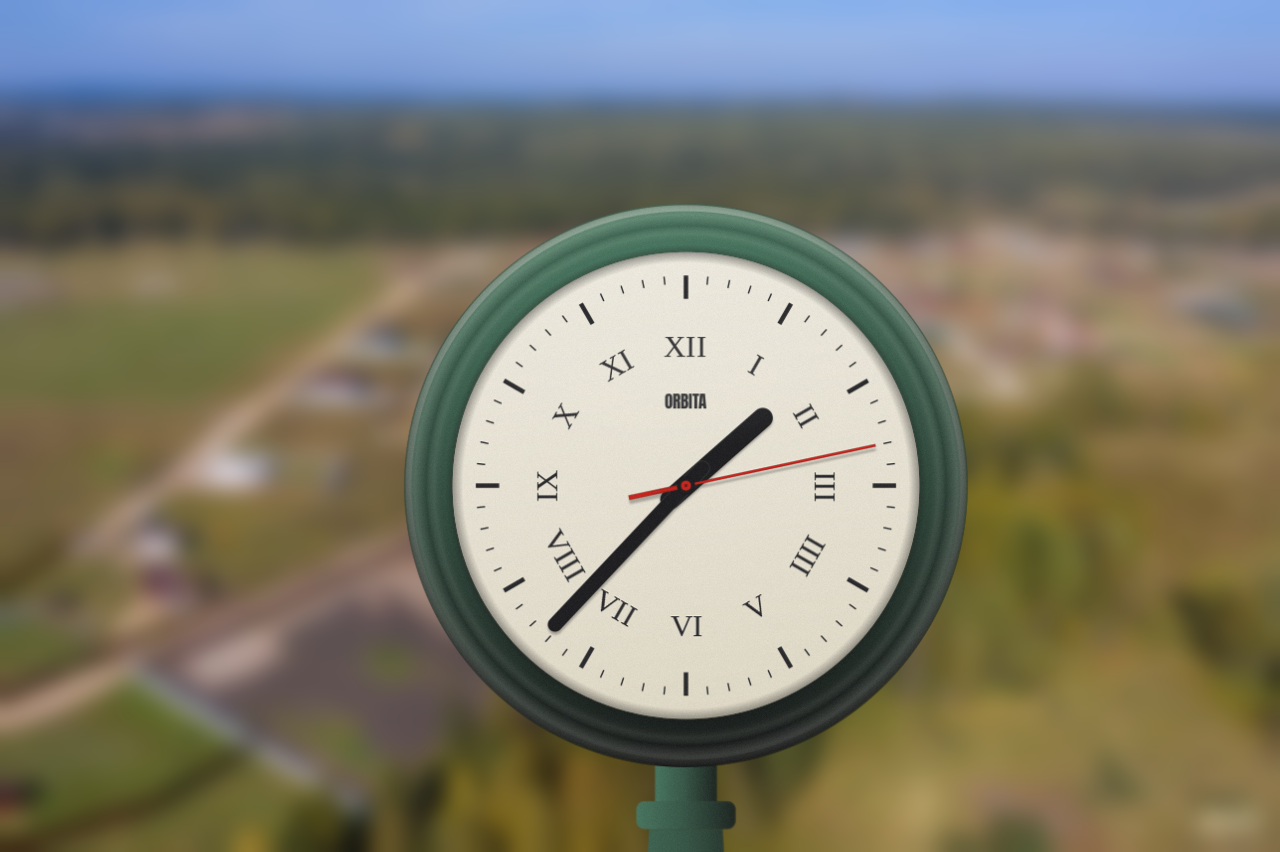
1:37:13
